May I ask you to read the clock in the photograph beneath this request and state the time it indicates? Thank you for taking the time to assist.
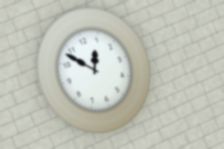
12:53
